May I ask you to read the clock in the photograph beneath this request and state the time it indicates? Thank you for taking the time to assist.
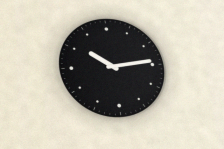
10:14
